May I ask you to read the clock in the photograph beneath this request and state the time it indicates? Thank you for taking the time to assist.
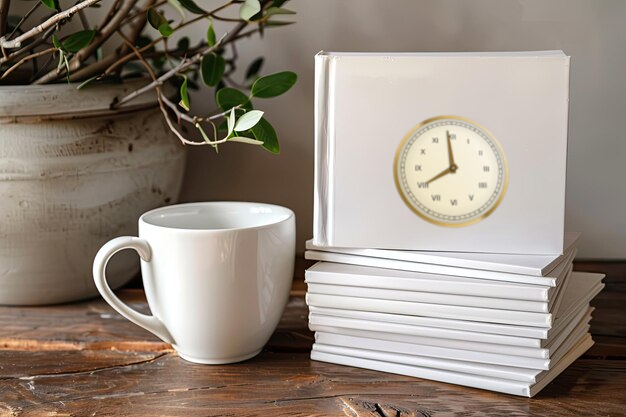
7:59
